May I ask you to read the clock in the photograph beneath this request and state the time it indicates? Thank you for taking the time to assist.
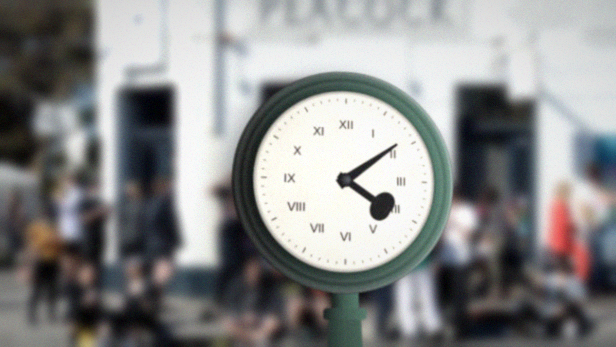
4:09
